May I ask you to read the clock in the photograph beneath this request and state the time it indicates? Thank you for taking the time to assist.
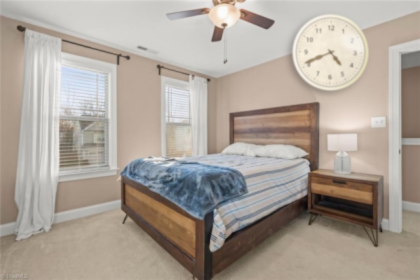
4:41
